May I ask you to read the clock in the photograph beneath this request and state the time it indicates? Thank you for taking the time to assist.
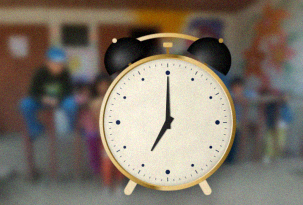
7:00
